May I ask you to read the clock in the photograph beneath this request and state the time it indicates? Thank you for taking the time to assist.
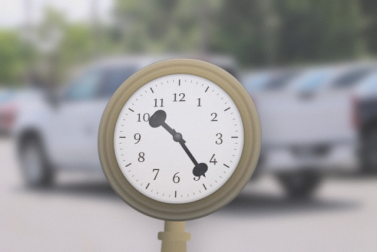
10:24
